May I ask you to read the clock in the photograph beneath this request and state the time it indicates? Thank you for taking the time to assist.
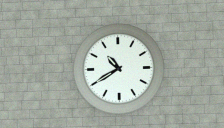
10:40
